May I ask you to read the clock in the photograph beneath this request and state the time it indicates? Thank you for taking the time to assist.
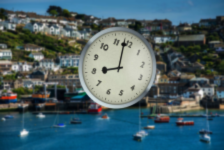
7:58
